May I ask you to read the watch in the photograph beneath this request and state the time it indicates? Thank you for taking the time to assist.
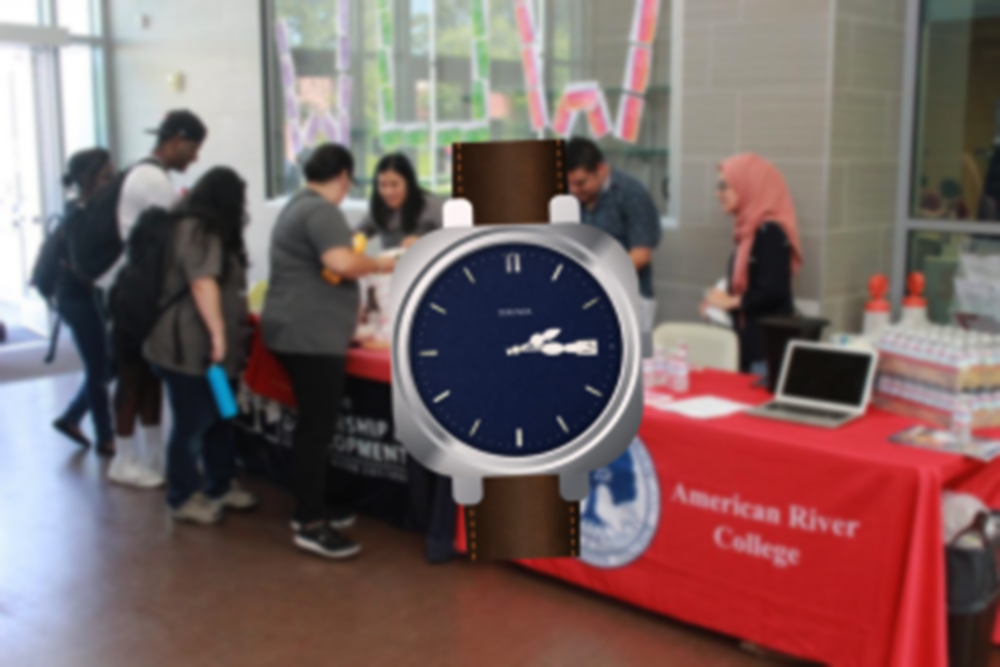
2:15
